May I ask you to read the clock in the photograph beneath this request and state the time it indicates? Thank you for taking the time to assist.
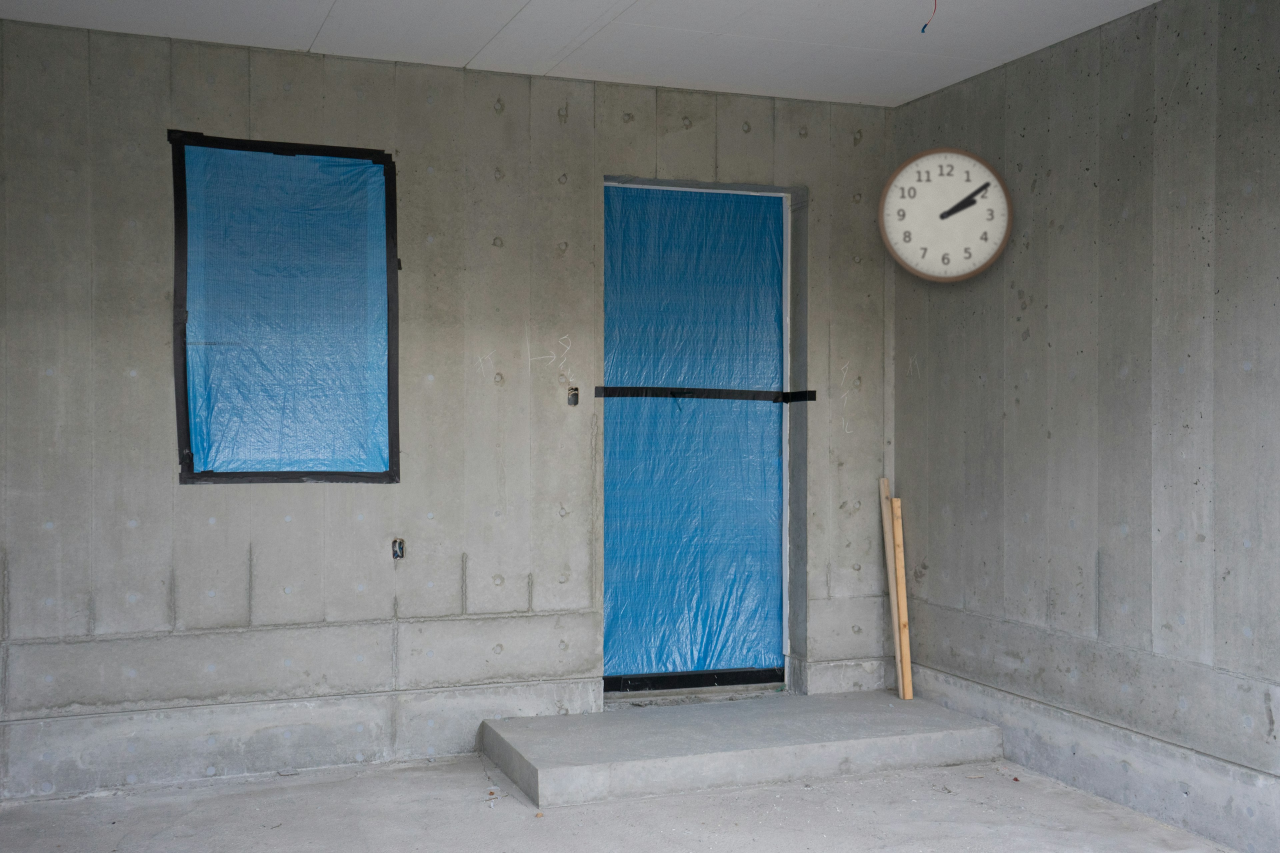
2:09
